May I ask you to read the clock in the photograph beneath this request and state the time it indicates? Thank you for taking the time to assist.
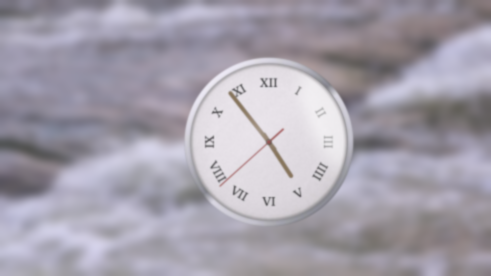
4:53:38
